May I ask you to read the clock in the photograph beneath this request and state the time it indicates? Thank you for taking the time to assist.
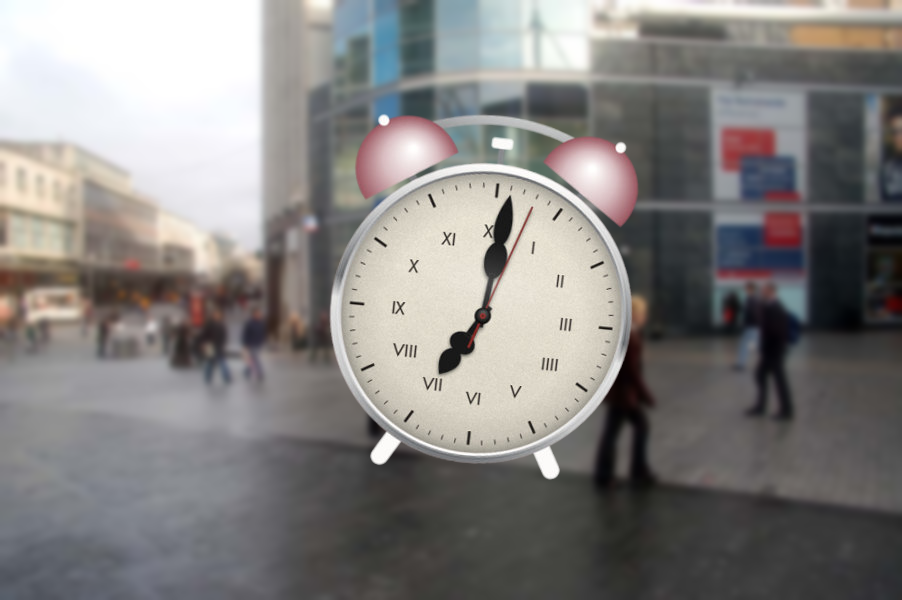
7:01:03
